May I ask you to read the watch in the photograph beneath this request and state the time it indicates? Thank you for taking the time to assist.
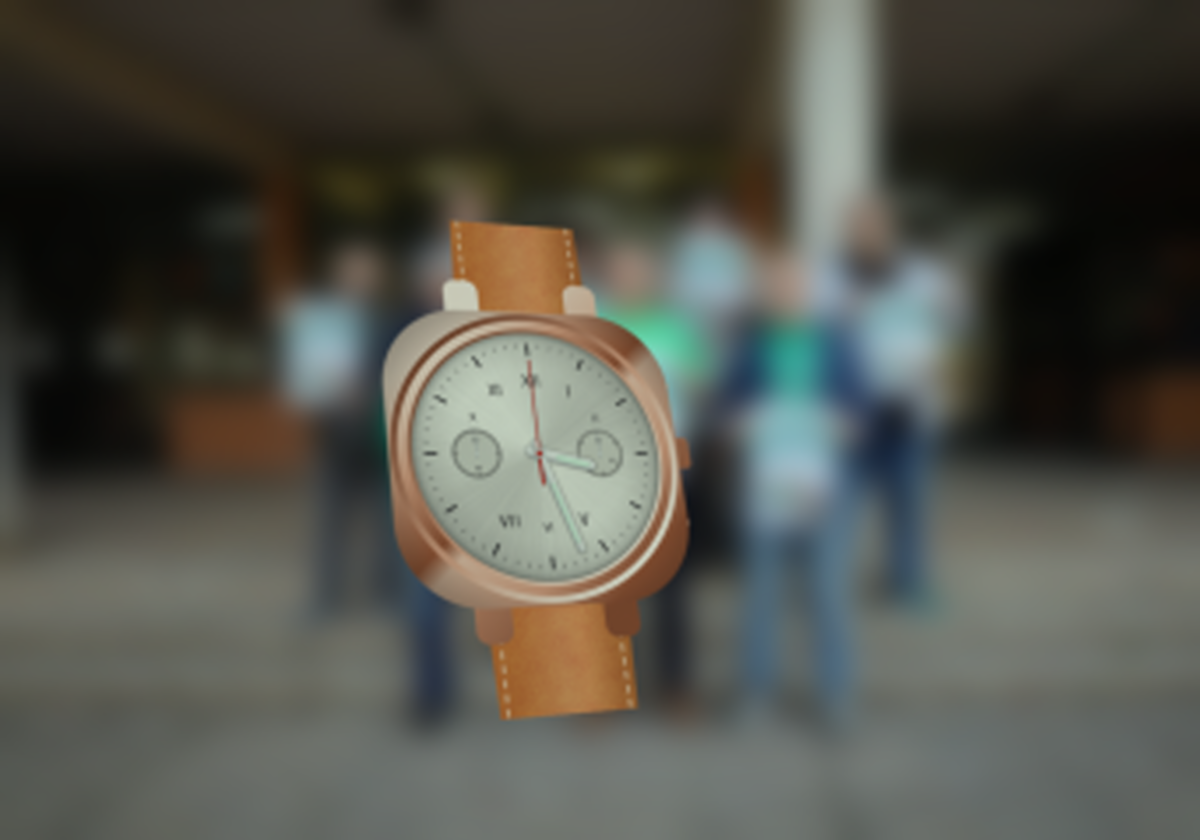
3:27
